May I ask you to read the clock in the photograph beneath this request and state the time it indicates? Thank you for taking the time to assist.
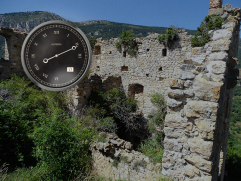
8:11
